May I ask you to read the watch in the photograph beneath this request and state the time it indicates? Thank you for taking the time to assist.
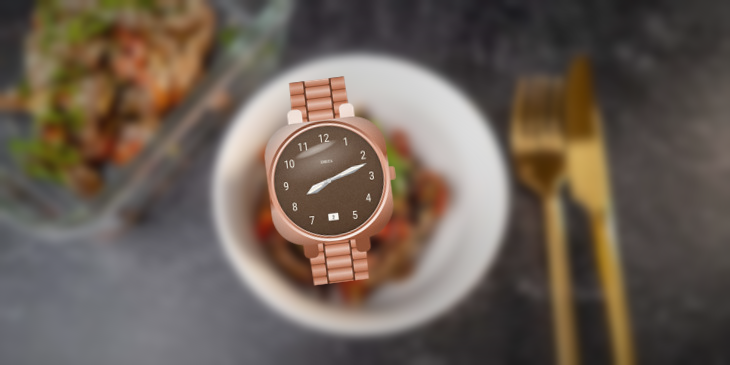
8:12
